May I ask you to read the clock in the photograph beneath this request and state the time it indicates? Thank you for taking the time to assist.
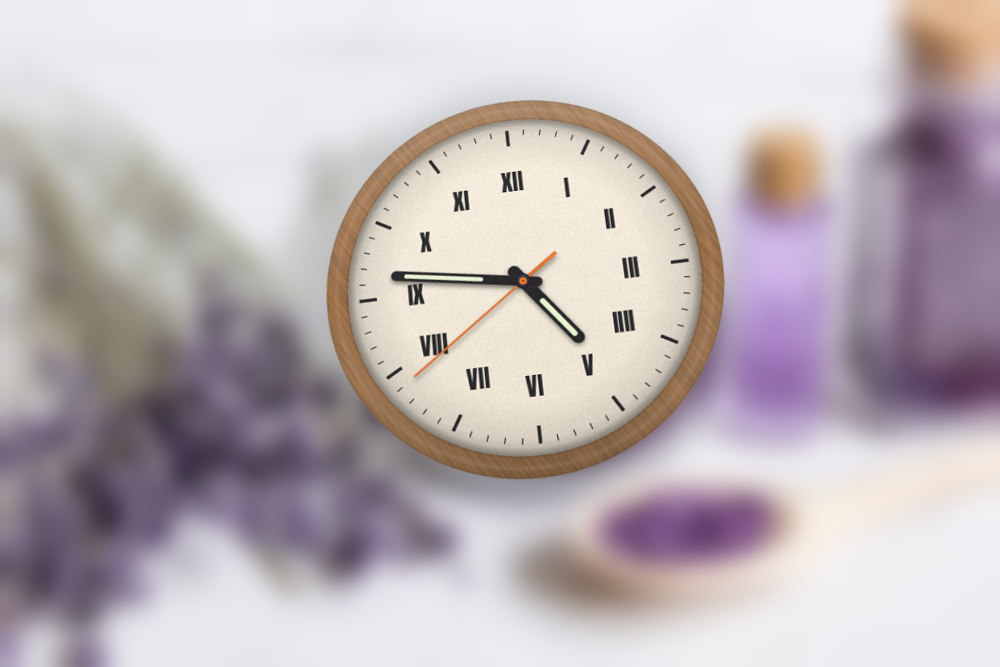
4:46:39
